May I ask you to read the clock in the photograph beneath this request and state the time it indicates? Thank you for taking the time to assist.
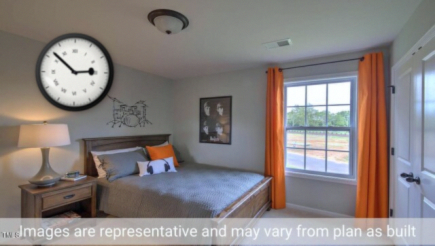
2:52
